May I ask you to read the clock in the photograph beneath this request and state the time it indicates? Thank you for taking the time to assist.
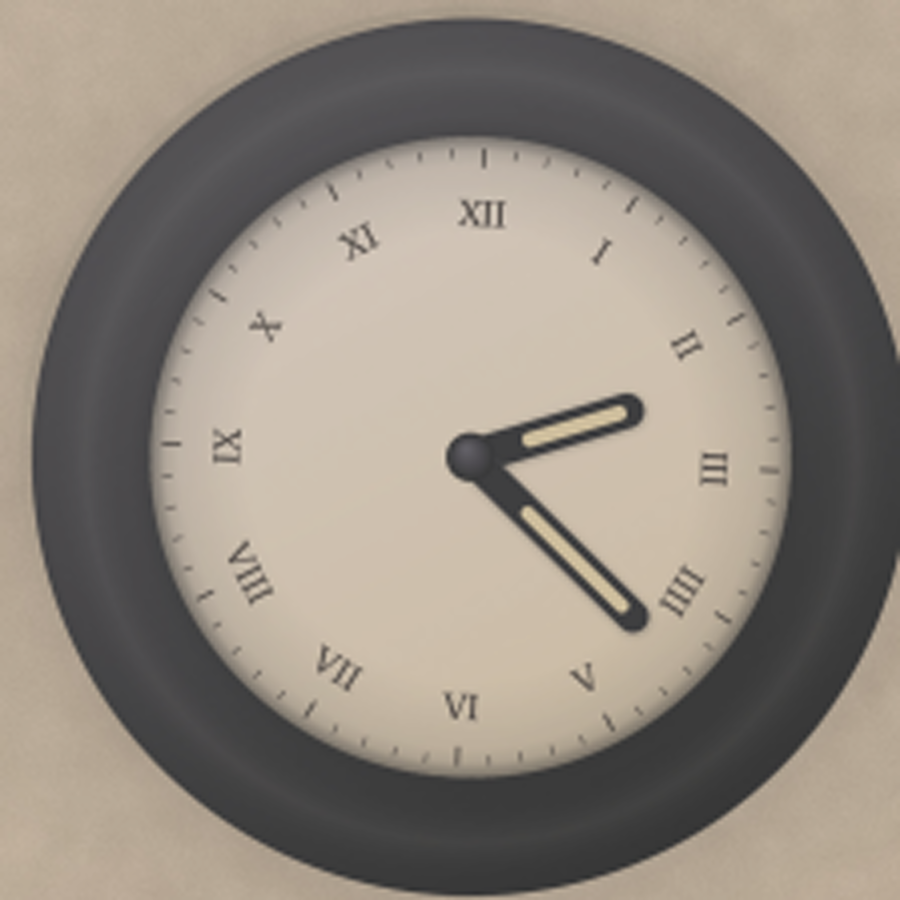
2:22
